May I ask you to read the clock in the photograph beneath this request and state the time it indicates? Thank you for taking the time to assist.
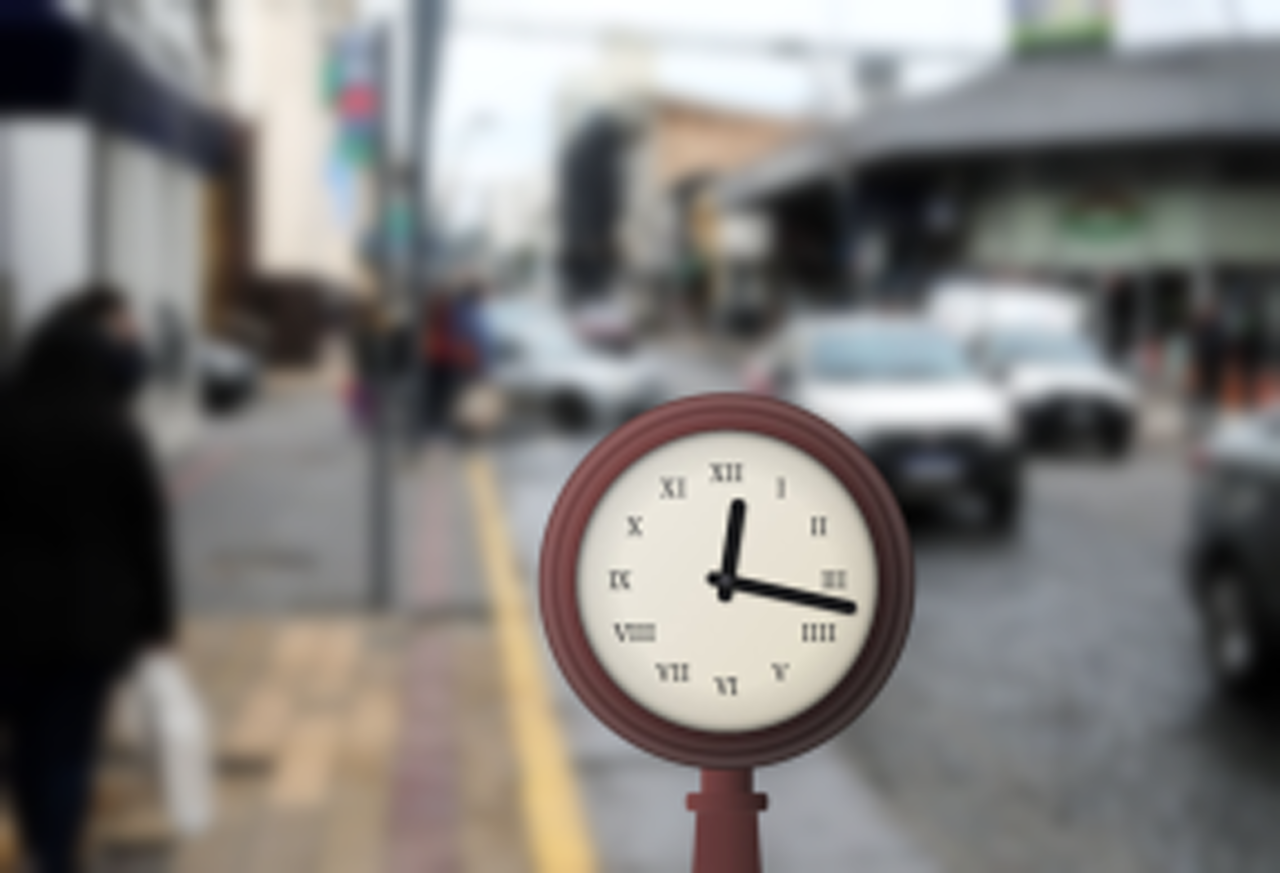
12:17
